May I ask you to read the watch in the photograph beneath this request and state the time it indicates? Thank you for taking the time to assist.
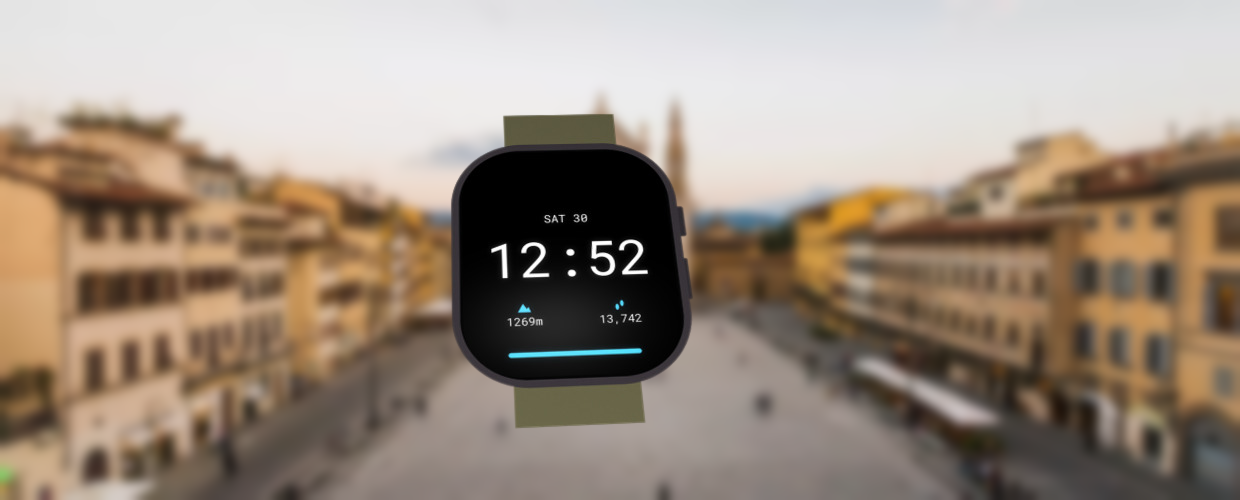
12:52
